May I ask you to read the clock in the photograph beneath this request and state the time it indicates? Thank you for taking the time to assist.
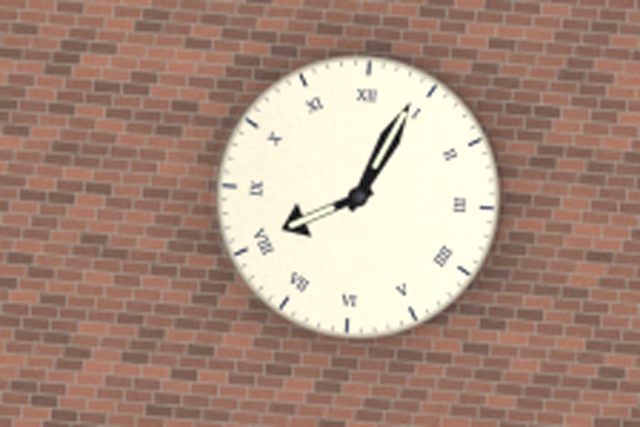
8:04
